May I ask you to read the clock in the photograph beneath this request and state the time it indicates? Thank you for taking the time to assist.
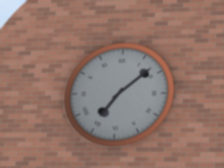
7:08
